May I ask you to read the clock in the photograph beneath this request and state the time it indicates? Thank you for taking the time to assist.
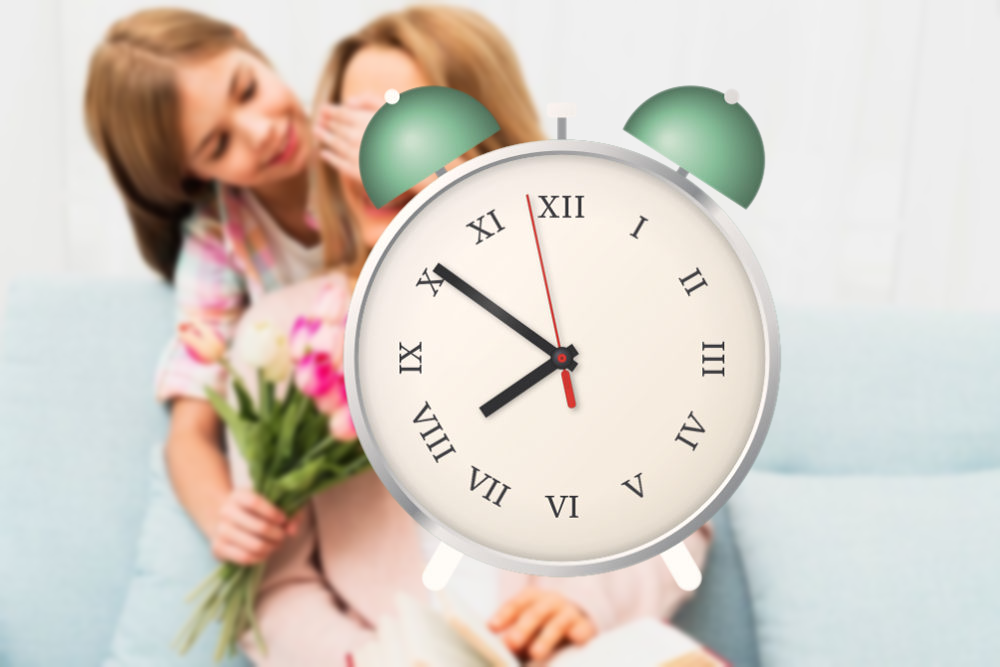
7:50:58
